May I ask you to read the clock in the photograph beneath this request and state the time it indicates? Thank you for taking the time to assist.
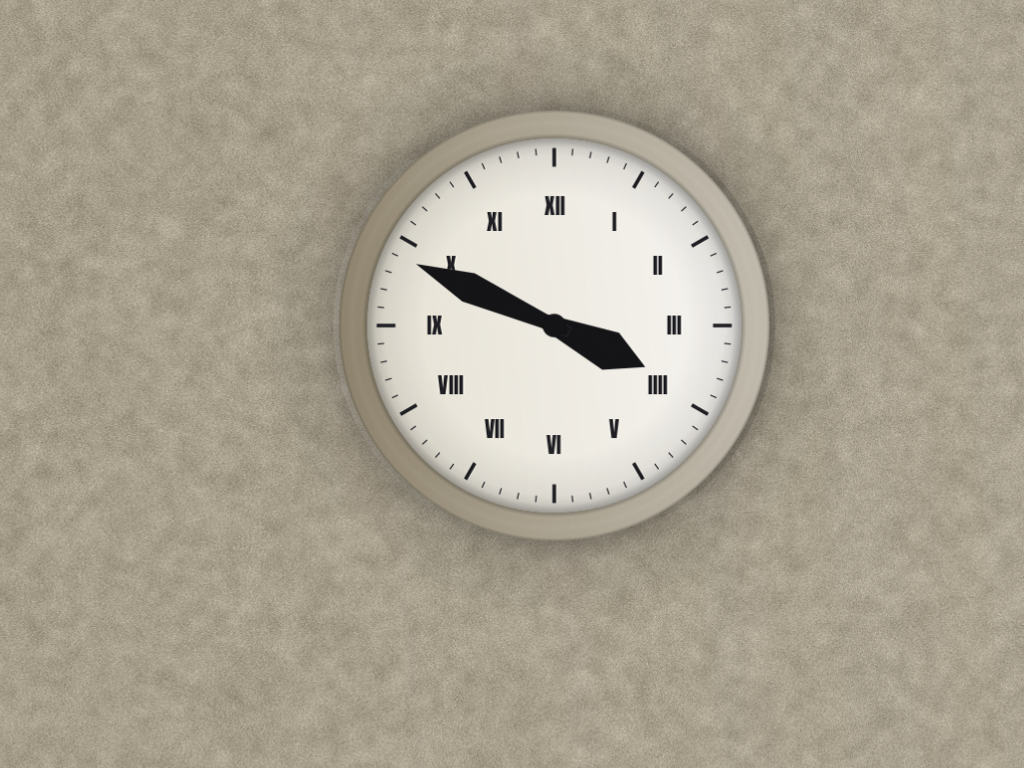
3:49
